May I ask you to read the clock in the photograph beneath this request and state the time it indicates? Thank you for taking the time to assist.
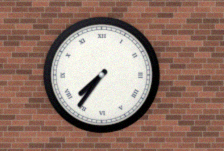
7:36
